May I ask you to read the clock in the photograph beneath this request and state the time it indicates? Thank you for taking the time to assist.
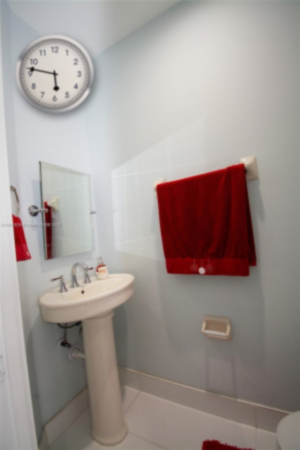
5:47
